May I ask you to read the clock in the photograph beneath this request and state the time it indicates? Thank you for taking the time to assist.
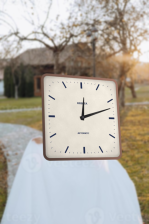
12:12
